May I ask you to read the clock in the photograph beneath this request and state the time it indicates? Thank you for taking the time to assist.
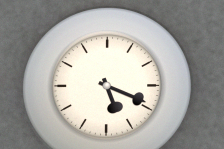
5:19
